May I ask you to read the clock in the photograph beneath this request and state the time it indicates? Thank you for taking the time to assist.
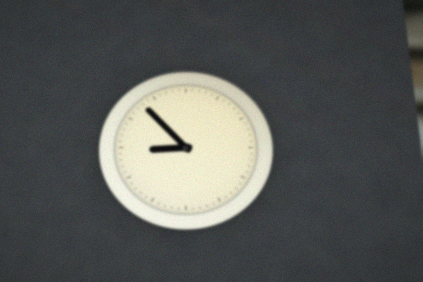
8:53
